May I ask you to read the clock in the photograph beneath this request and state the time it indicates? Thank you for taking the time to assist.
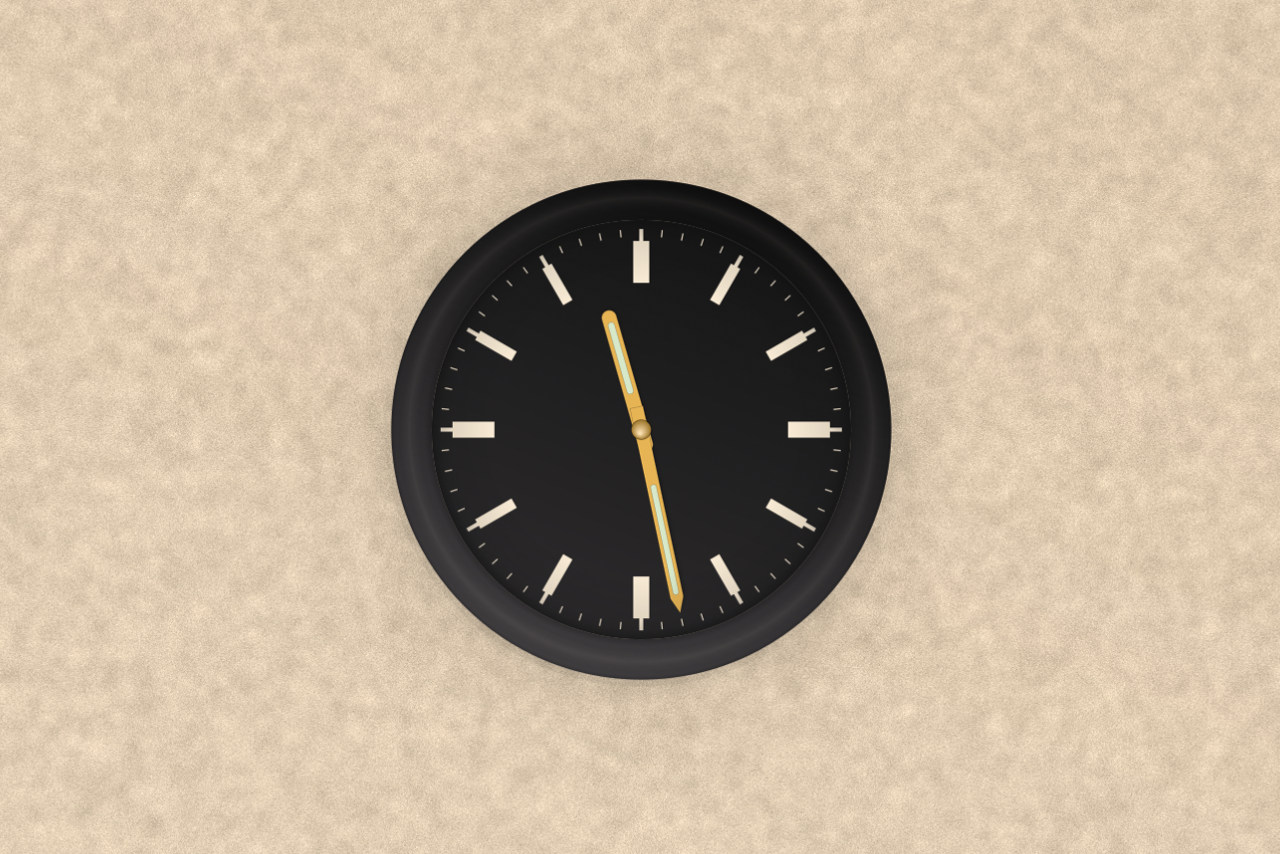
11:28
